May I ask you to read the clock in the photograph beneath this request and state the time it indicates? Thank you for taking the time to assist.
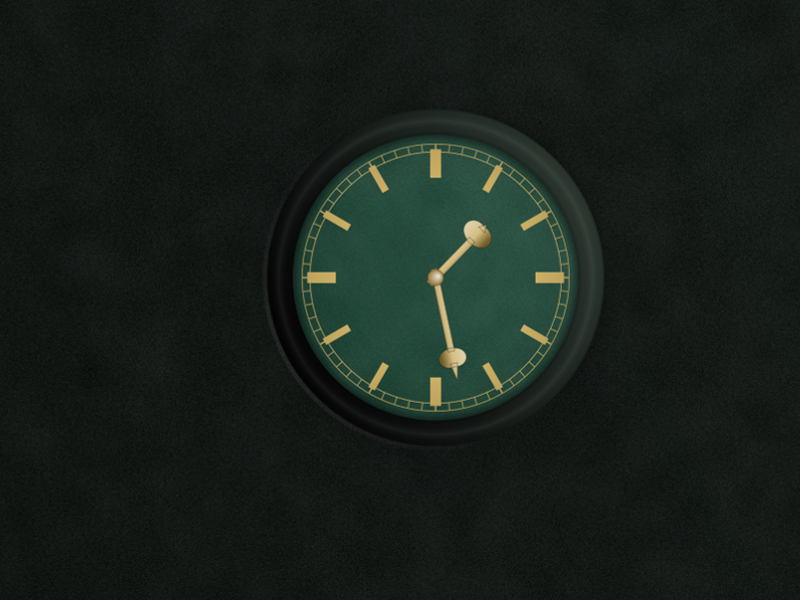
1:28
